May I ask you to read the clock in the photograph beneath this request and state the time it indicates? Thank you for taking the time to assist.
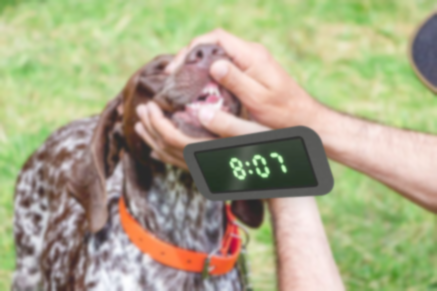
8:07
